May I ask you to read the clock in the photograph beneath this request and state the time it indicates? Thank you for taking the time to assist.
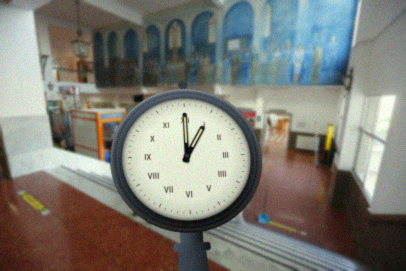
1:00
